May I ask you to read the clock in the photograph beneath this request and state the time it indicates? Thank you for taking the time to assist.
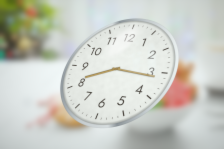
8:16
